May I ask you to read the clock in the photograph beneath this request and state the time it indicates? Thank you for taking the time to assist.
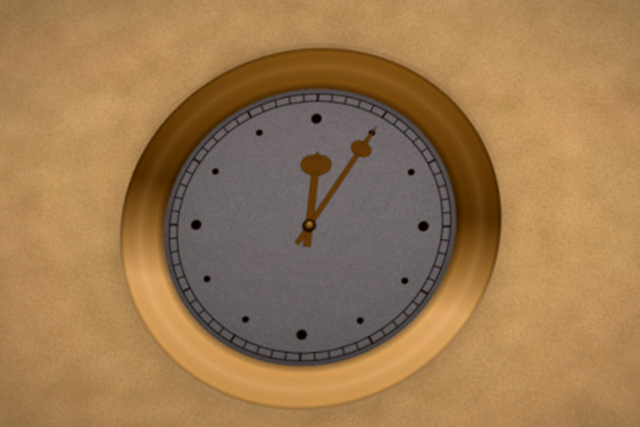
12:05
